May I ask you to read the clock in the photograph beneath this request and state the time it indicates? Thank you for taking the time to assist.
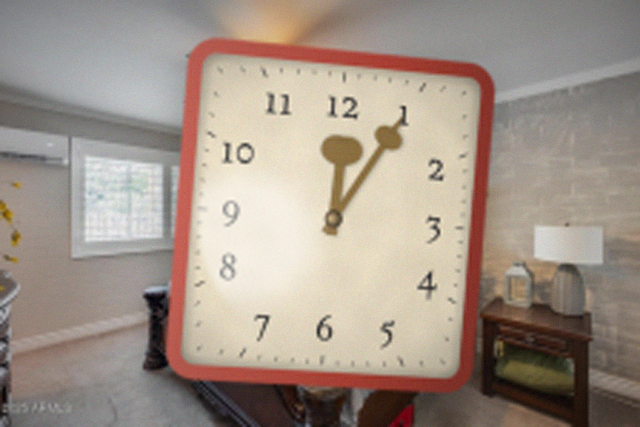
12:05
